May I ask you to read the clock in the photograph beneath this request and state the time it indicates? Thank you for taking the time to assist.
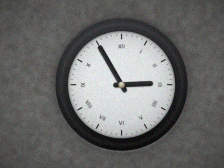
2:55
